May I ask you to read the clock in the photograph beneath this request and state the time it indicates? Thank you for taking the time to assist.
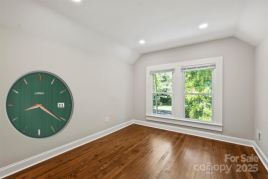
8:21
